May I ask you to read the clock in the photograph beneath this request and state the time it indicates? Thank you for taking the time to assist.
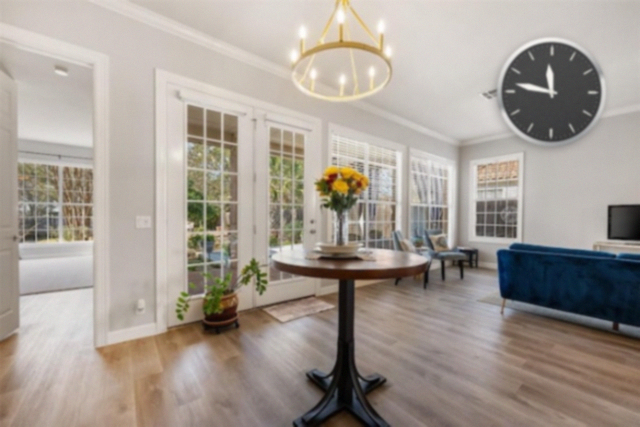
11:47
